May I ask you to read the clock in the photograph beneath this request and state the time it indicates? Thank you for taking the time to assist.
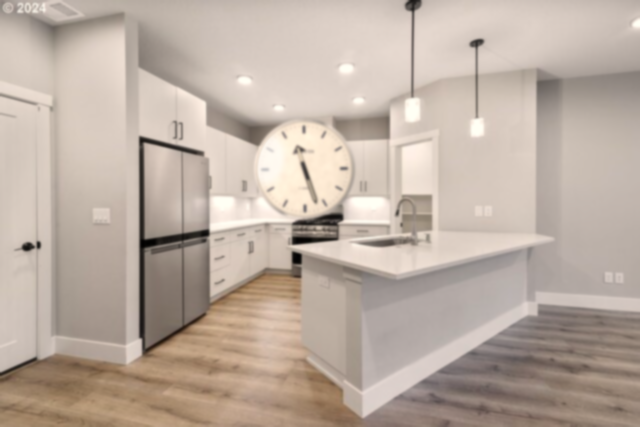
11:27
